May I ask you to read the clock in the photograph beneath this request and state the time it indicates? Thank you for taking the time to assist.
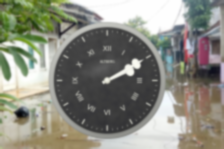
2:10
